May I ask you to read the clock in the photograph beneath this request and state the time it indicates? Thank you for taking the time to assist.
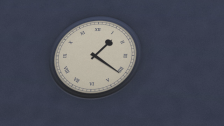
1:21
